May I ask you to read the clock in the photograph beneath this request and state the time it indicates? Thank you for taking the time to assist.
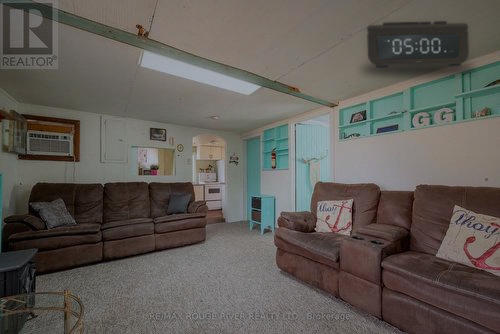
5:00
